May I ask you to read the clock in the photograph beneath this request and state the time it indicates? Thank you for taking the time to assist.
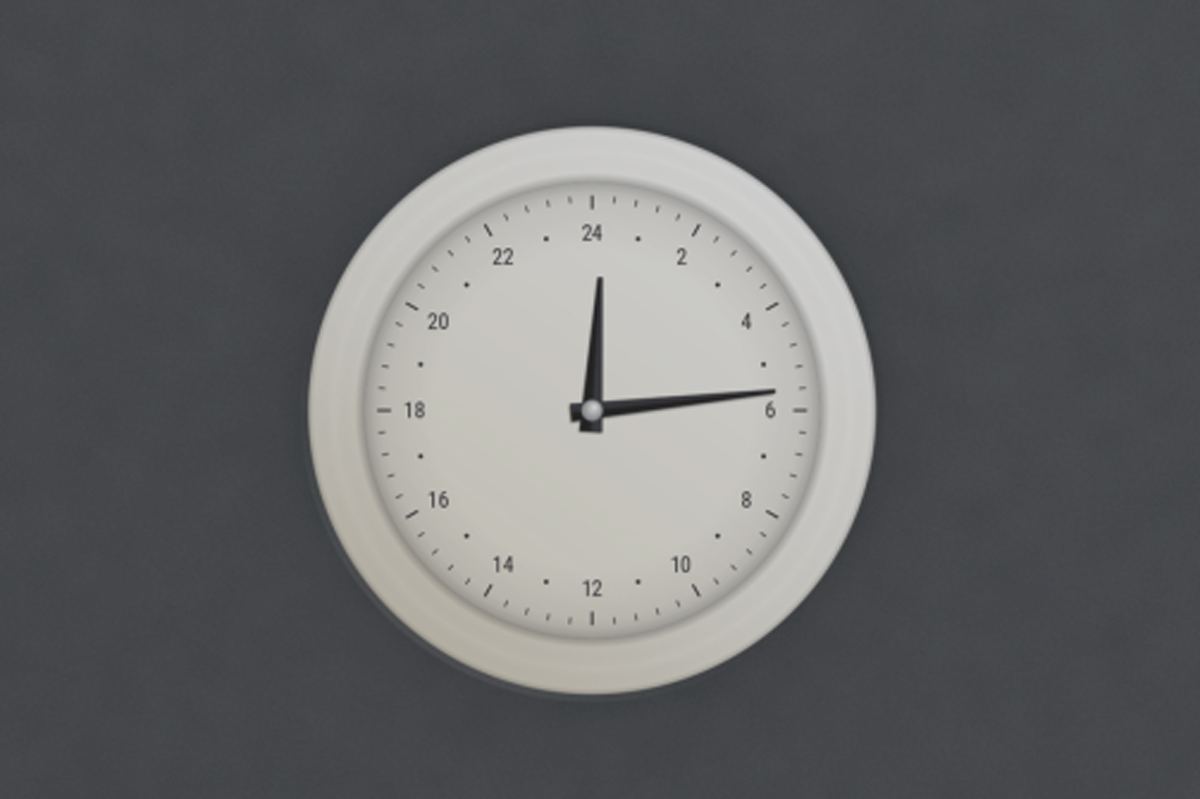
0:14
